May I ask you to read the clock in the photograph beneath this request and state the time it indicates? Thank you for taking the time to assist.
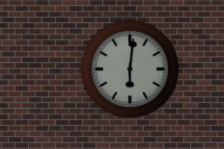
6:01
